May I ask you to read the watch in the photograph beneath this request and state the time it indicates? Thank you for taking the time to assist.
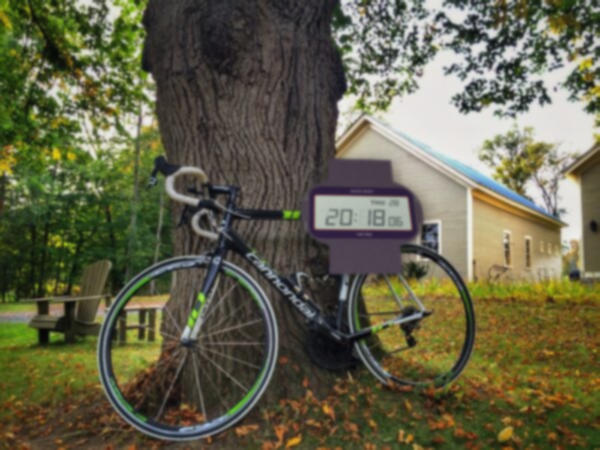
20:18
